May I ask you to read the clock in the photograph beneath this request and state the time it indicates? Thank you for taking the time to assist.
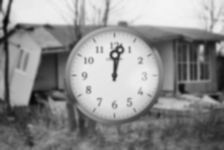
12:02
